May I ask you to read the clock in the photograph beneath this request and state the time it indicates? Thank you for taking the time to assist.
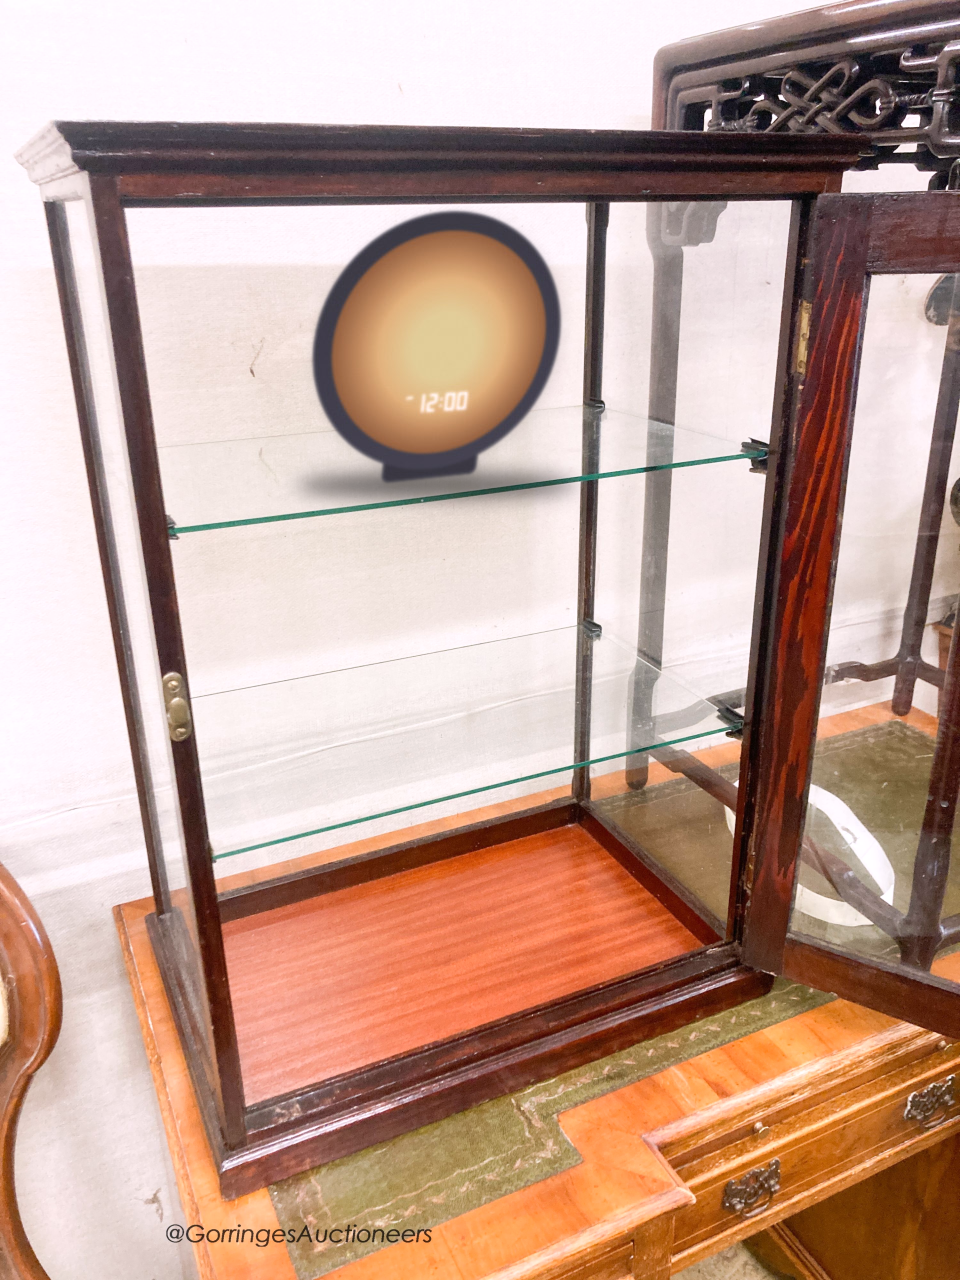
12:00
